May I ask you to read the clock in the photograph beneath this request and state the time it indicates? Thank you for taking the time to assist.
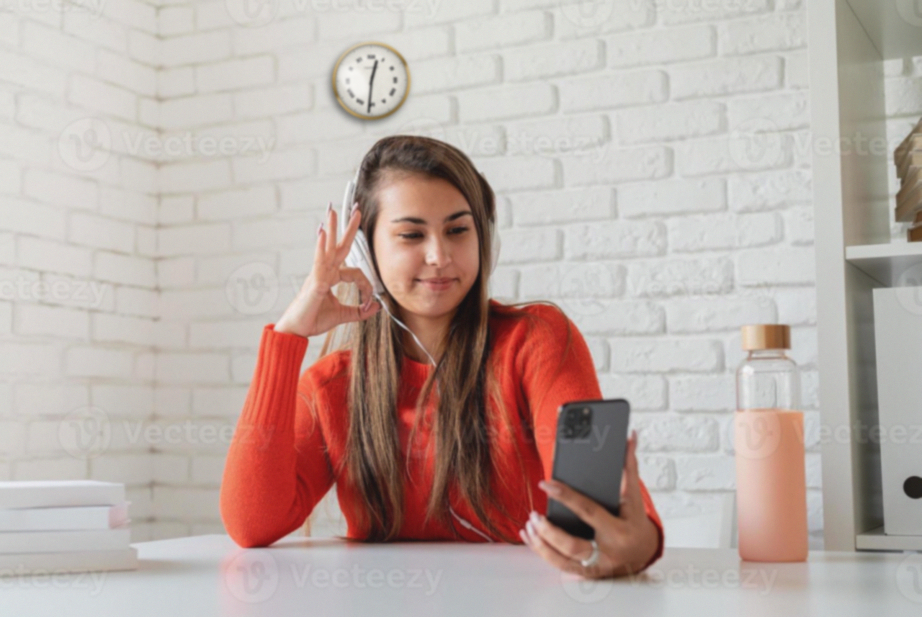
12:31
